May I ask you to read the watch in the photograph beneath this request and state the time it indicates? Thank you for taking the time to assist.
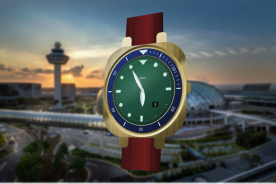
5:55
